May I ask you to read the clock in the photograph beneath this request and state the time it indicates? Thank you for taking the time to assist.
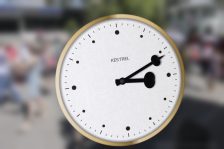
3:11
